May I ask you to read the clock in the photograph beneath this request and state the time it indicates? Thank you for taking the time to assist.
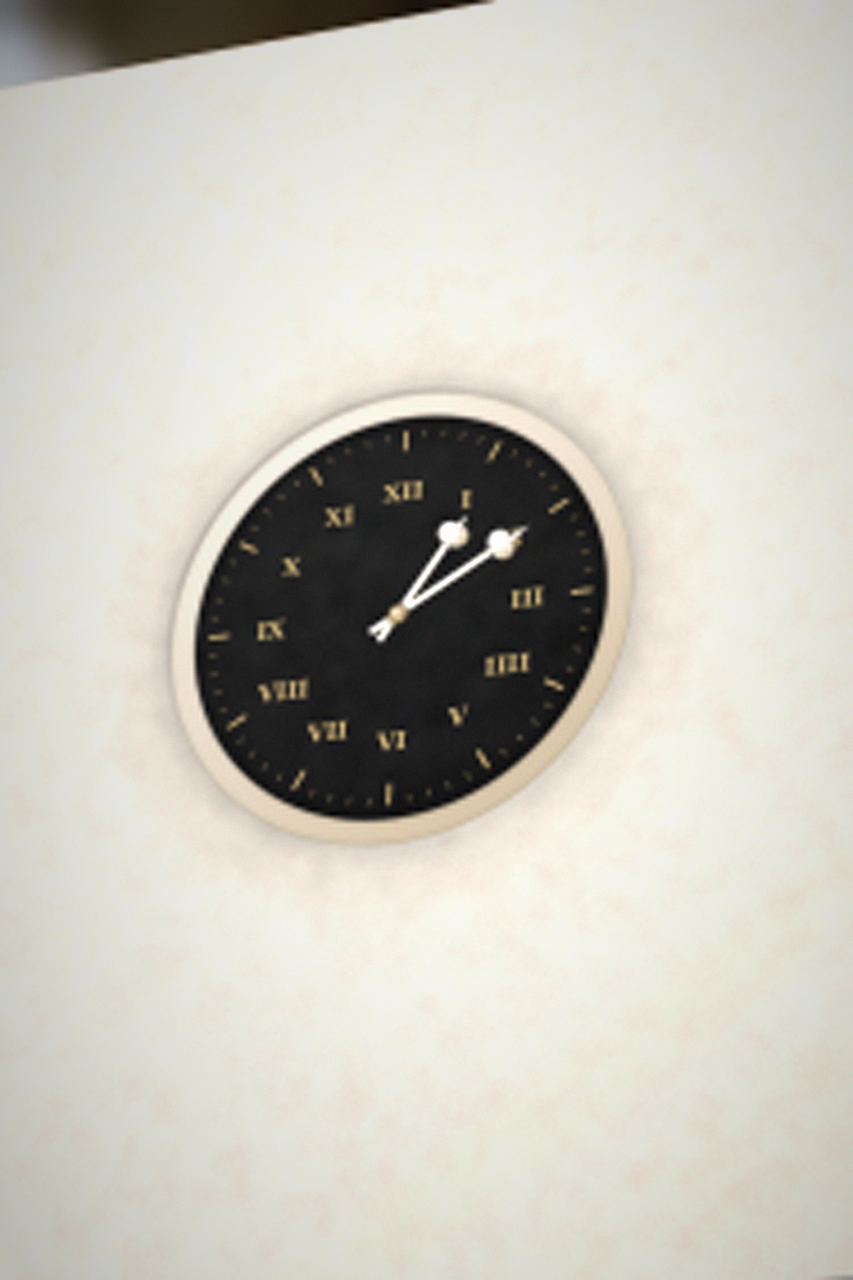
1:10
